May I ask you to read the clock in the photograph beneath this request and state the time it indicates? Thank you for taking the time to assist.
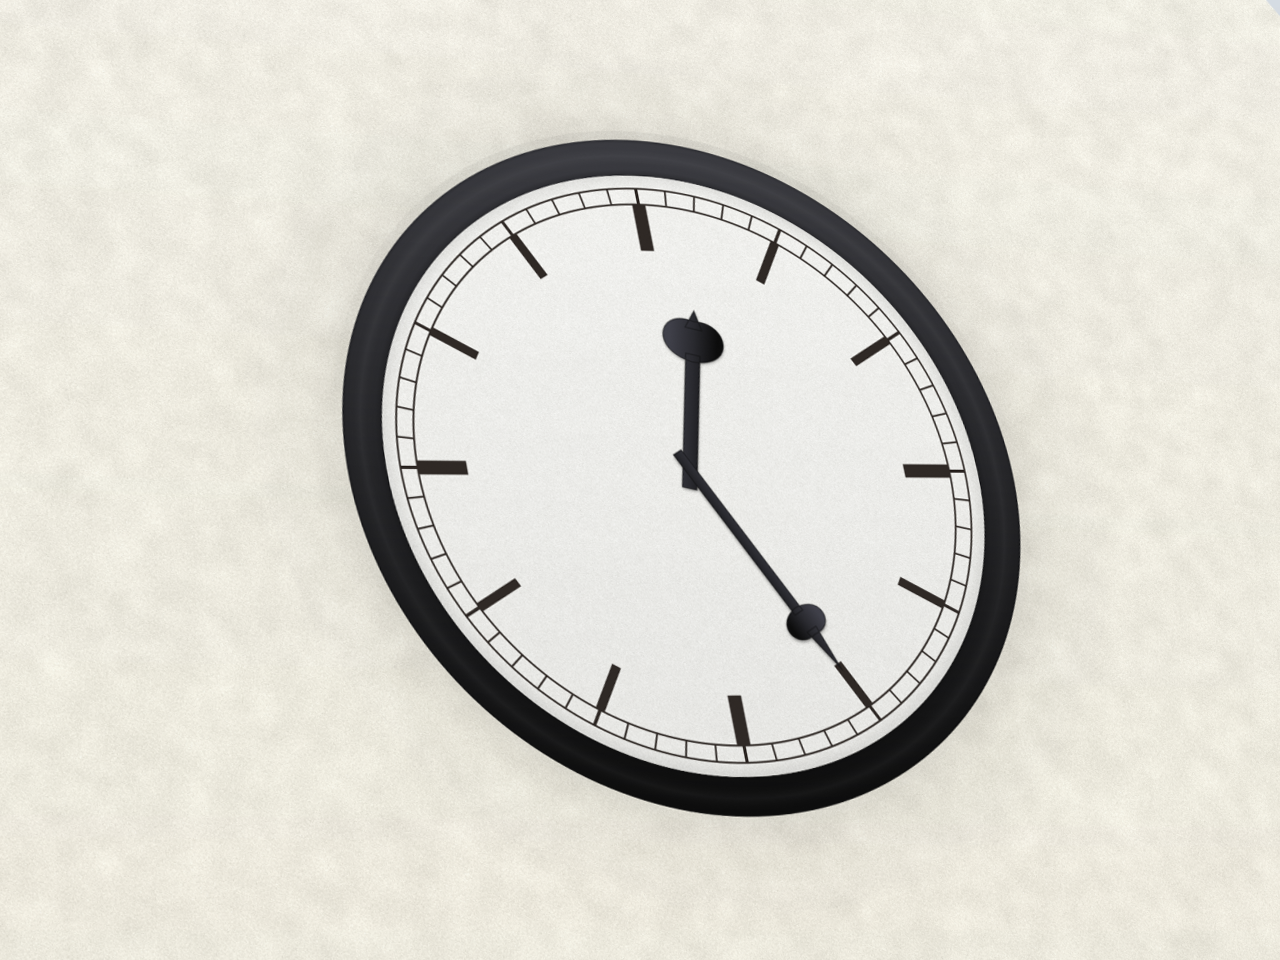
12:25
